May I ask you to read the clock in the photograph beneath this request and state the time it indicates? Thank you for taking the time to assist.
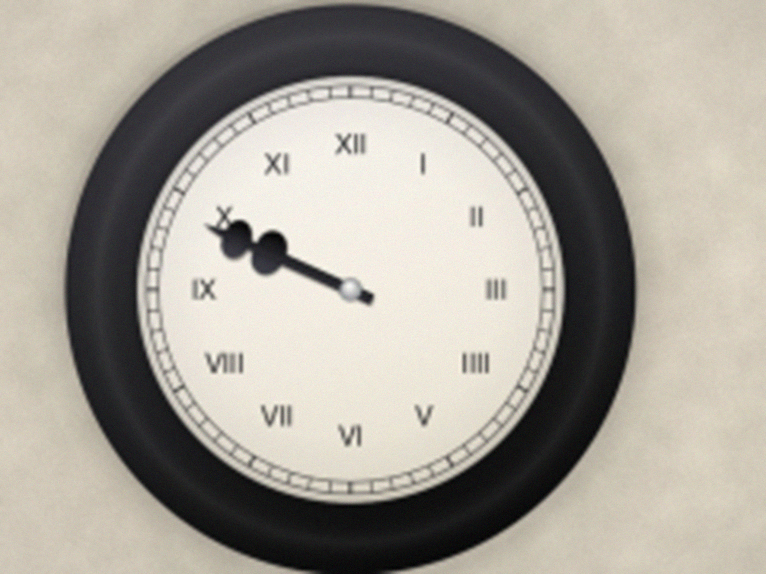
9:49
